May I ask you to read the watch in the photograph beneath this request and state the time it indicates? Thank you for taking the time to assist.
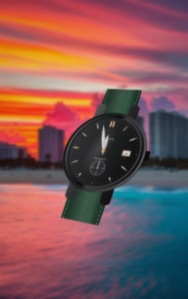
11:57
